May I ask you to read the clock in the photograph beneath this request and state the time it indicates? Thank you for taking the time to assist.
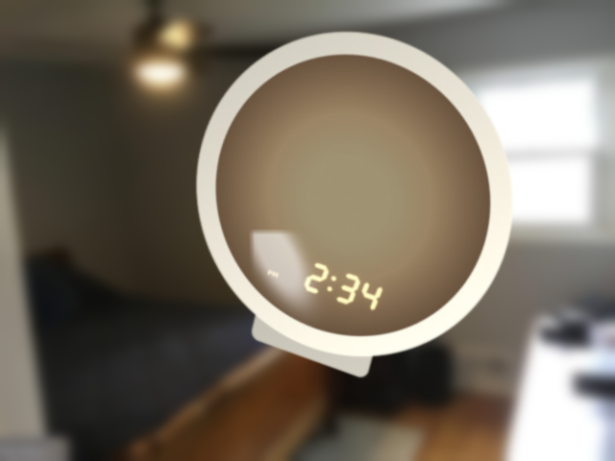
2:34
